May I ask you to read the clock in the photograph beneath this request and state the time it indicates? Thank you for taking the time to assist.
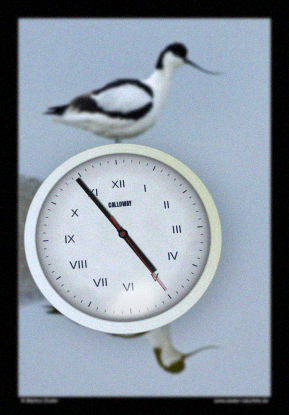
4:54:25
